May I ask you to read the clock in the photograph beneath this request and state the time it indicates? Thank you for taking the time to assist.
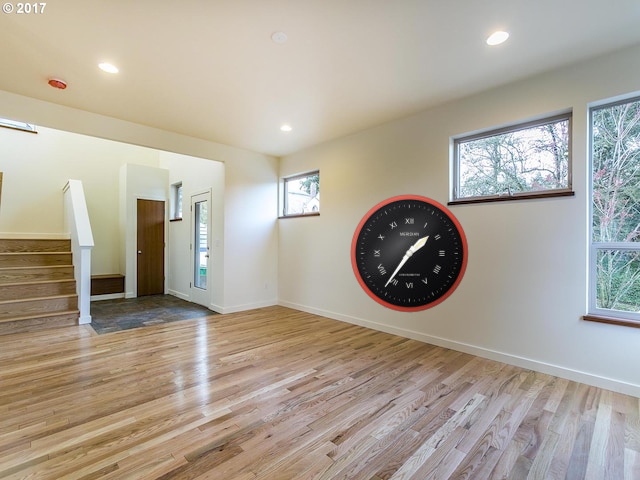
1:36
